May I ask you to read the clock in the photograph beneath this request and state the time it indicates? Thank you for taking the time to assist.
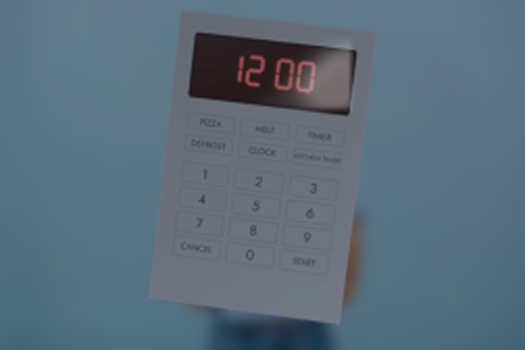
12:00
